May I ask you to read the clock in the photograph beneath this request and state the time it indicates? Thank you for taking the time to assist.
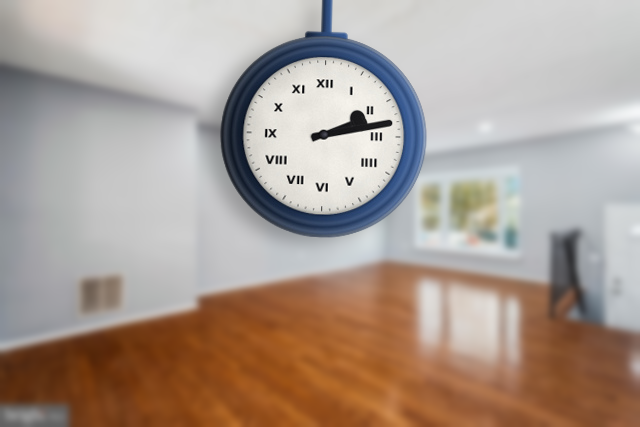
2:13
